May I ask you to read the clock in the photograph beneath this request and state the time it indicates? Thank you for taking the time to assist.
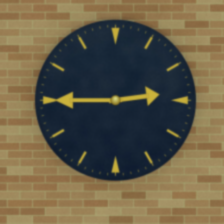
2:45
